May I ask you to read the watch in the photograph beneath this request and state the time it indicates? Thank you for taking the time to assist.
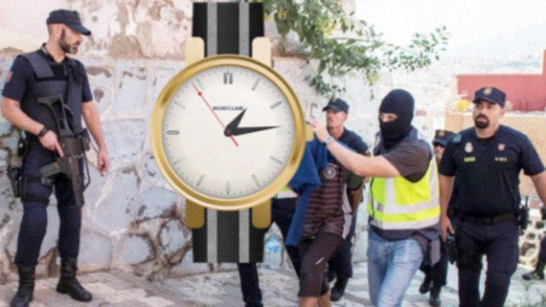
1:13:54
